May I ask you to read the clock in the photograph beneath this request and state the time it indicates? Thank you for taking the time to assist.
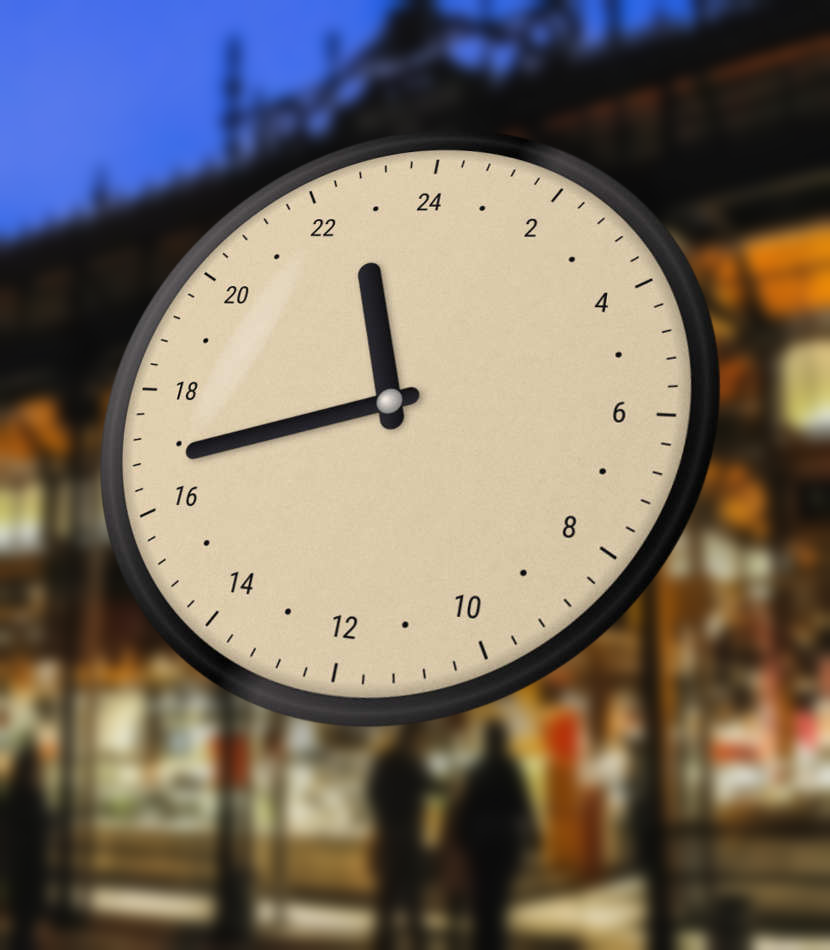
22:42
